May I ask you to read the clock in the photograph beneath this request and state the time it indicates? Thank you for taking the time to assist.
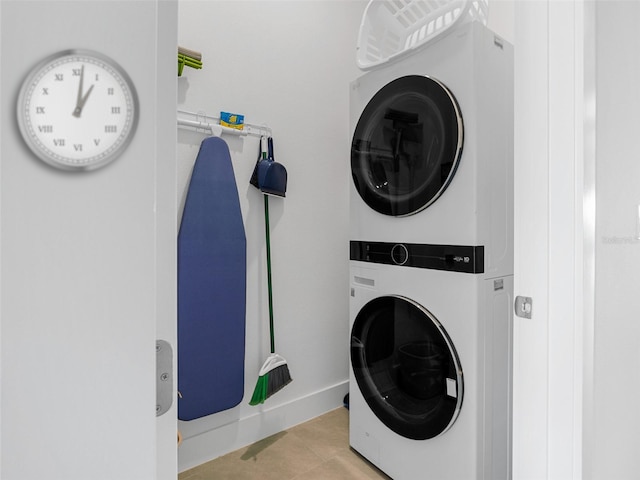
1:01
